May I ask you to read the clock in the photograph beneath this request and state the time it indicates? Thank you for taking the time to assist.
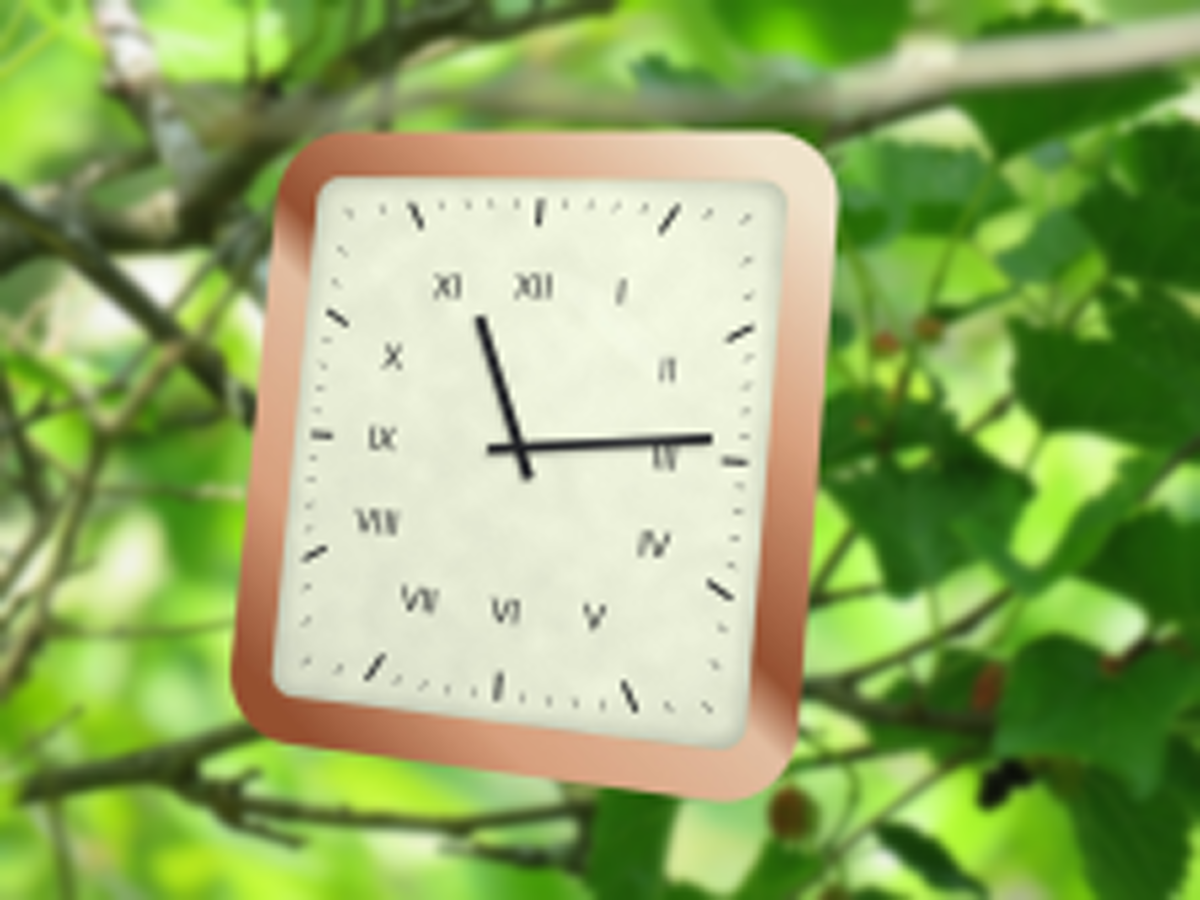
11:14
